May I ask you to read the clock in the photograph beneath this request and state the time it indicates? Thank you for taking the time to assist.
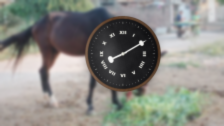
8:10
